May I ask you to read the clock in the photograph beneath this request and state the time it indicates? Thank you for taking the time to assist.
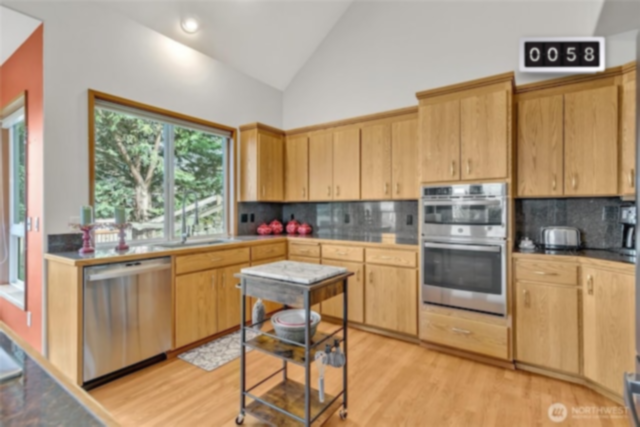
0:58
